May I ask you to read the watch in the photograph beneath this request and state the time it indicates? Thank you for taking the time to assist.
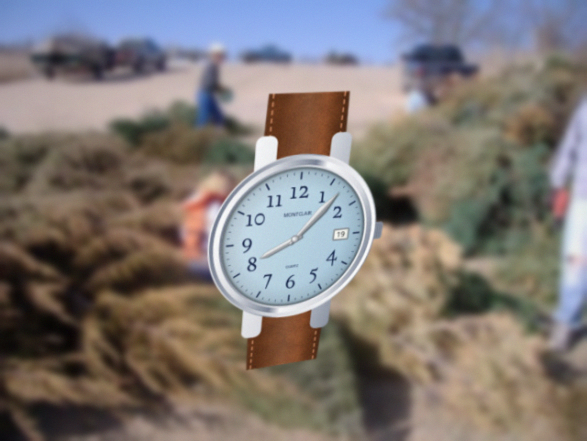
8:07
